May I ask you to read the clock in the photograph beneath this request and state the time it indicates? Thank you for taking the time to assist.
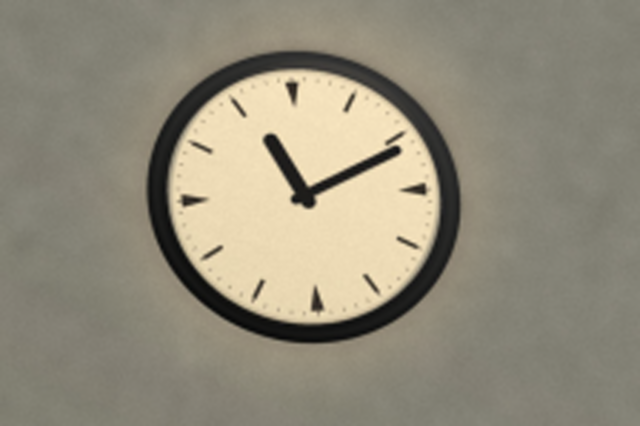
11:11
